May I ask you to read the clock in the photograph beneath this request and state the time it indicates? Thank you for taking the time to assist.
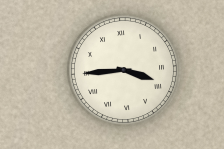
3:45
